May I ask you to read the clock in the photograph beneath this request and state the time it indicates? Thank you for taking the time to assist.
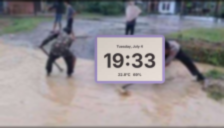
19:33
